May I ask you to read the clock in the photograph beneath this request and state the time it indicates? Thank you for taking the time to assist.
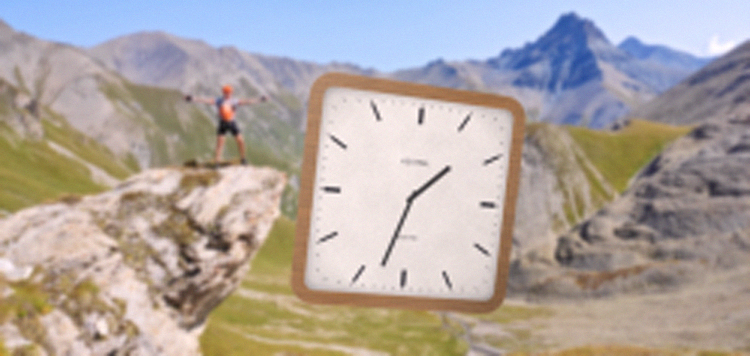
1:33
